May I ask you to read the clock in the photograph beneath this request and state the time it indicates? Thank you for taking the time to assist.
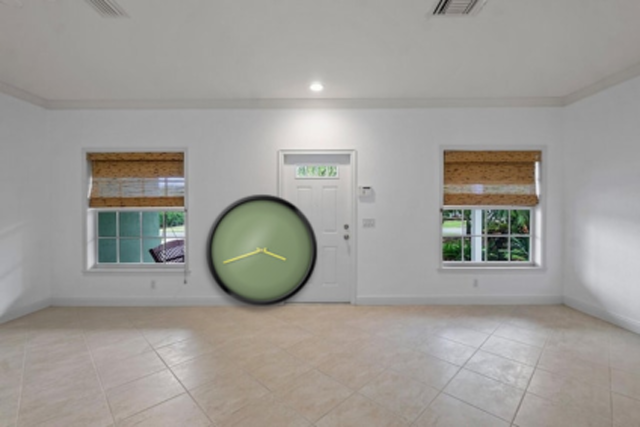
3:42
